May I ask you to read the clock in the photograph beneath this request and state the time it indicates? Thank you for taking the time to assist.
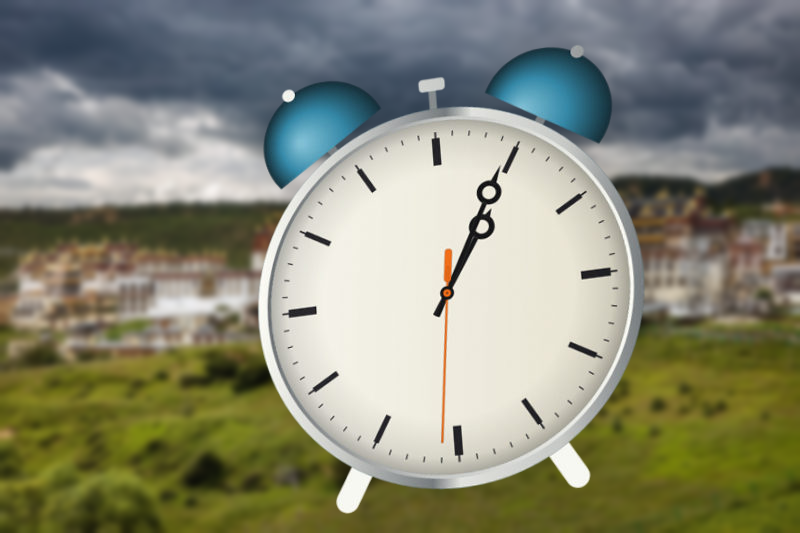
1:04:31
